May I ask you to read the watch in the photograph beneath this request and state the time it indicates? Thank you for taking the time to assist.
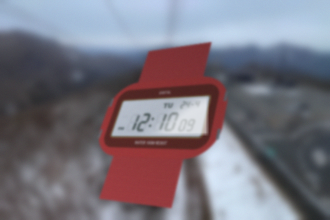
12:10:09
